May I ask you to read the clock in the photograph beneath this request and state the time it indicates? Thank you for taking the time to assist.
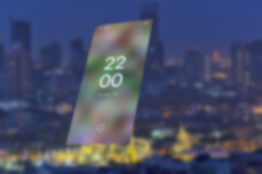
22:00
